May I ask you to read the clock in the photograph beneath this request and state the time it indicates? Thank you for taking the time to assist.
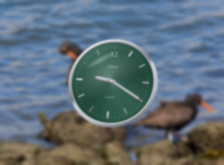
9:20
